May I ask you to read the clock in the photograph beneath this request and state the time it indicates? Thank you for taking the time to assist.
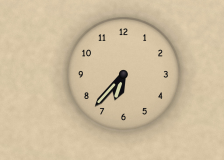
6:37
